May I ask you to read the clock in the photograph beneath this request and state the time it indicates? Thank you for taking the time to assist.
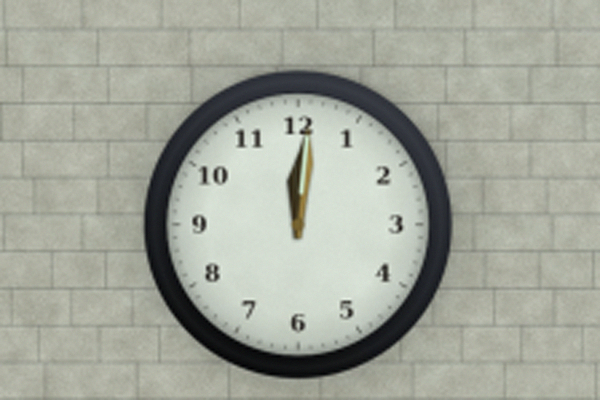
12:01
